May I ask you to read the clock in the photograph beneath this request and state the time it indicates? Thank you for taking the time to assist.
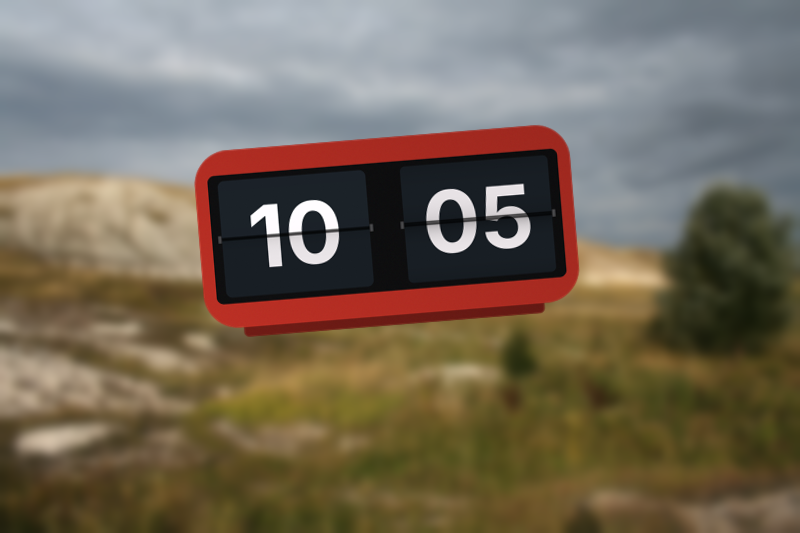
10:05
